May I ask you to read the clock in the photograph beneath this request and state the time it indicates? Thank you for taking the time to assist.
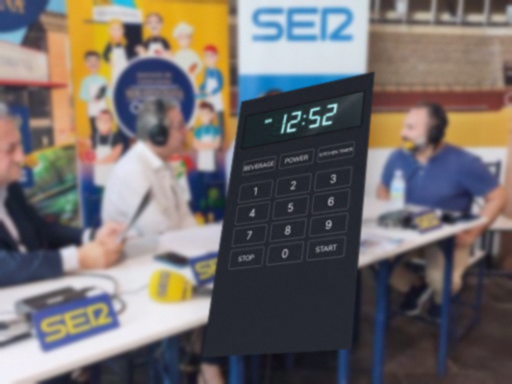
12:52
